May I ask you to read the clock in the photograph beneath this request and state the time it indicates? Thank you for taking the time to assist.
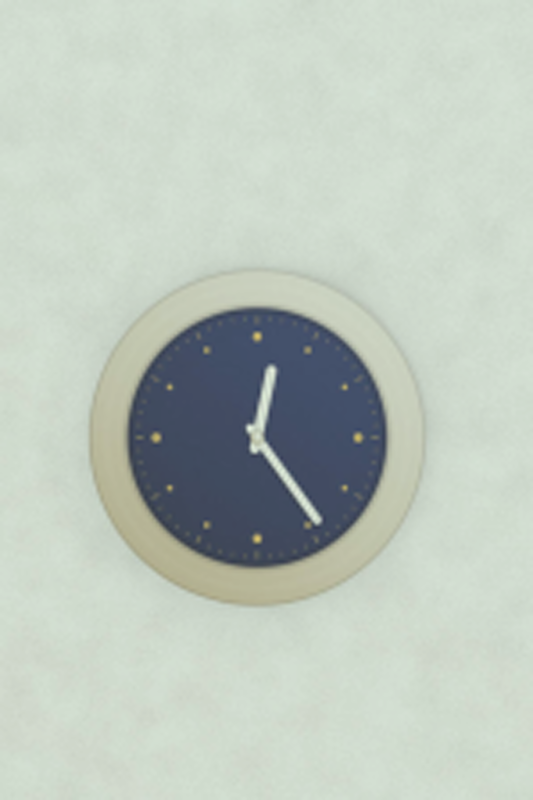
12:24
